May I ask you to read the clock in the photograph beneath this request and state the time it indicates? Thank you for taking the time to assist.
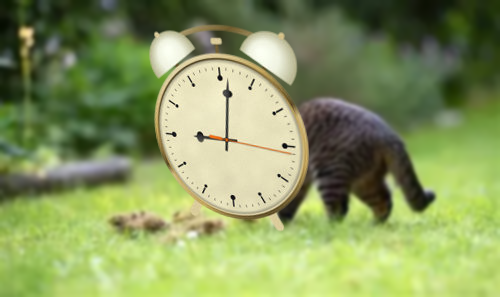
9:01:16
